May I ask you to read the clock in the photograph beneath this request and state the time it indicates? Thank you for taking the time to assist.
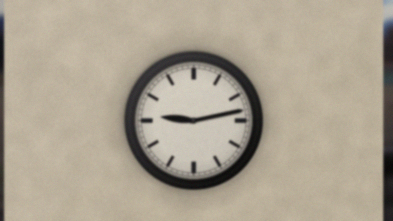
9:13
